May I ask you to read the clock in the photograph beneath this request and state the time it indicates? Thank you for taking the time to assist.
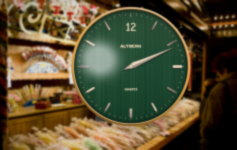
2:11
